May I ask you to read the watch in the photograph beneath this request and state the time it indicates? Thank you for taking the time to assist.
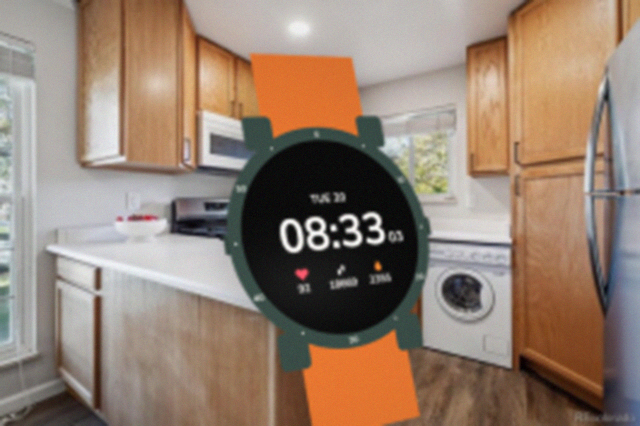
8:33
